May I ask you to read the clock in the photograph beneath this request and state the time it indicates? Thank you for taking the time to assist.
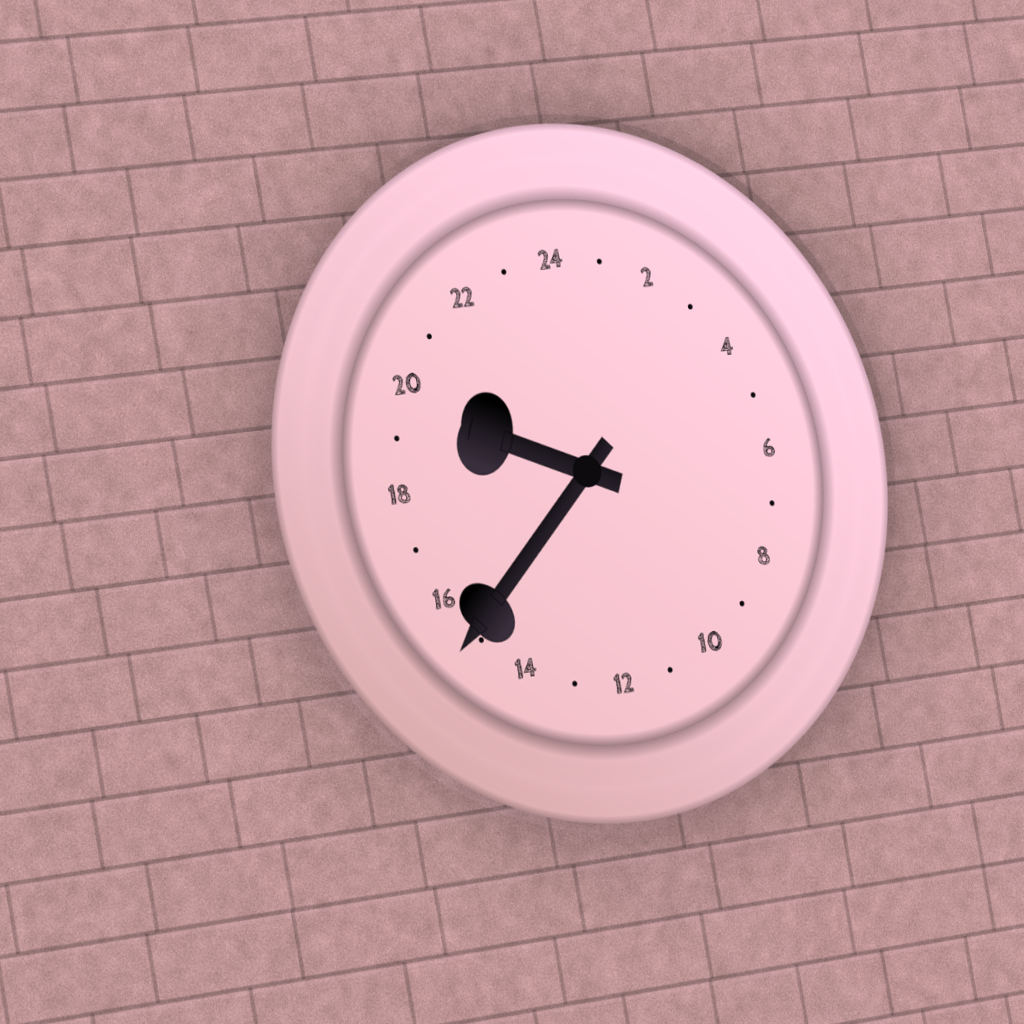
19:38
